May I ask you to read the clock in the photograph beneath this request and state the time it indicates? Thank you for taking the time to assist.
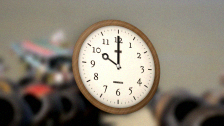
10:00
